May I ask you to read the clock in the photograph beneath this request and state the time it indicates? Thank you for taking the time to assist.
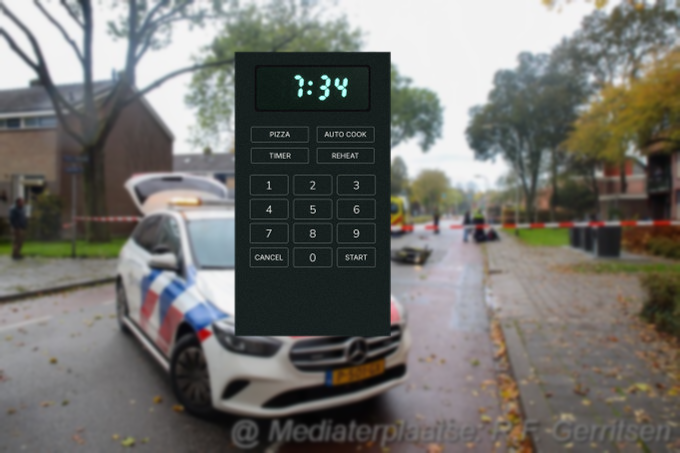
7:34
